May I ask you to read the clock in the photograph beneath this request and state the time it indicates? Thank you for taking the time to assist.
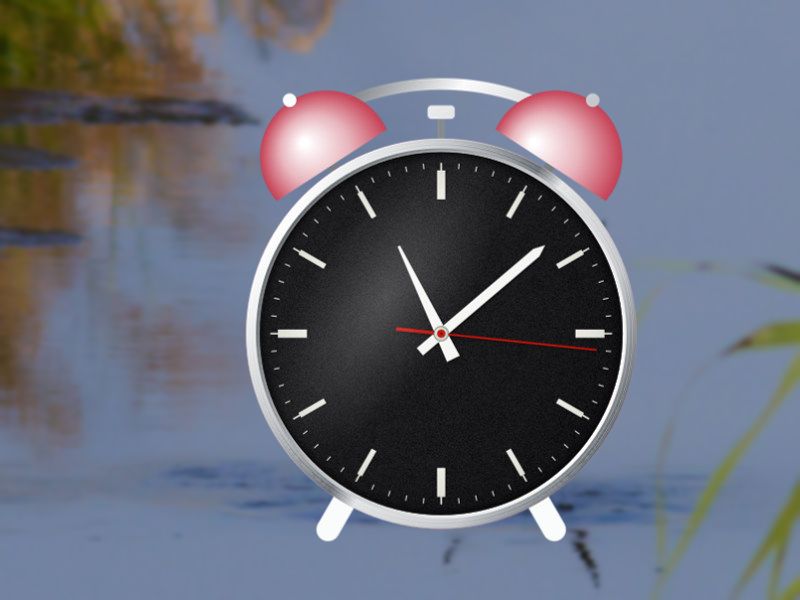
11:08:16
